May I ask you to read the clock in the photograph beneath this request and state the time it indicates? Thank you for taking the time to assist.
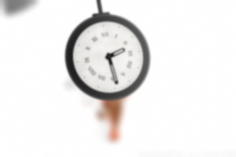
2:29
